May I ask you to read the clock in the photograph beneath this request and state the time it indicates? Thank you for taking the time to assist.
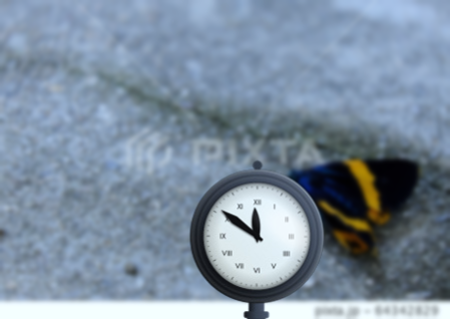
11:51
